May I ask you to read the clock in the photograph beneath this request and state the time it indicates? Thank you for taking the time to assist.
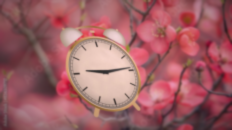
9:14
